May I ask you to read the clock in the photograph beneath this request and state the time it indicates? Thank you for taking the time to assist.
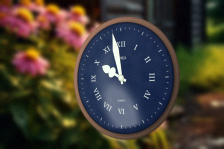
9:58
